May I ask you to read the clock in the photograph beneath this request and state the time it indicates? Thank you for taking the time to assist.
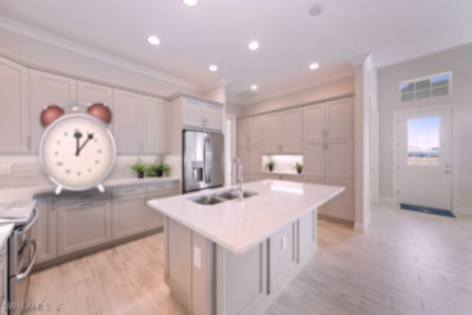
12:07
